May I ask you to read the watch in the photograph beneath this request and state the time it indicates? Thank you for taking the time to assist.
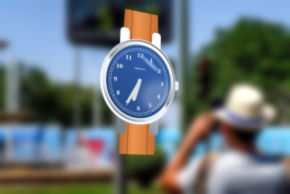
6:35
